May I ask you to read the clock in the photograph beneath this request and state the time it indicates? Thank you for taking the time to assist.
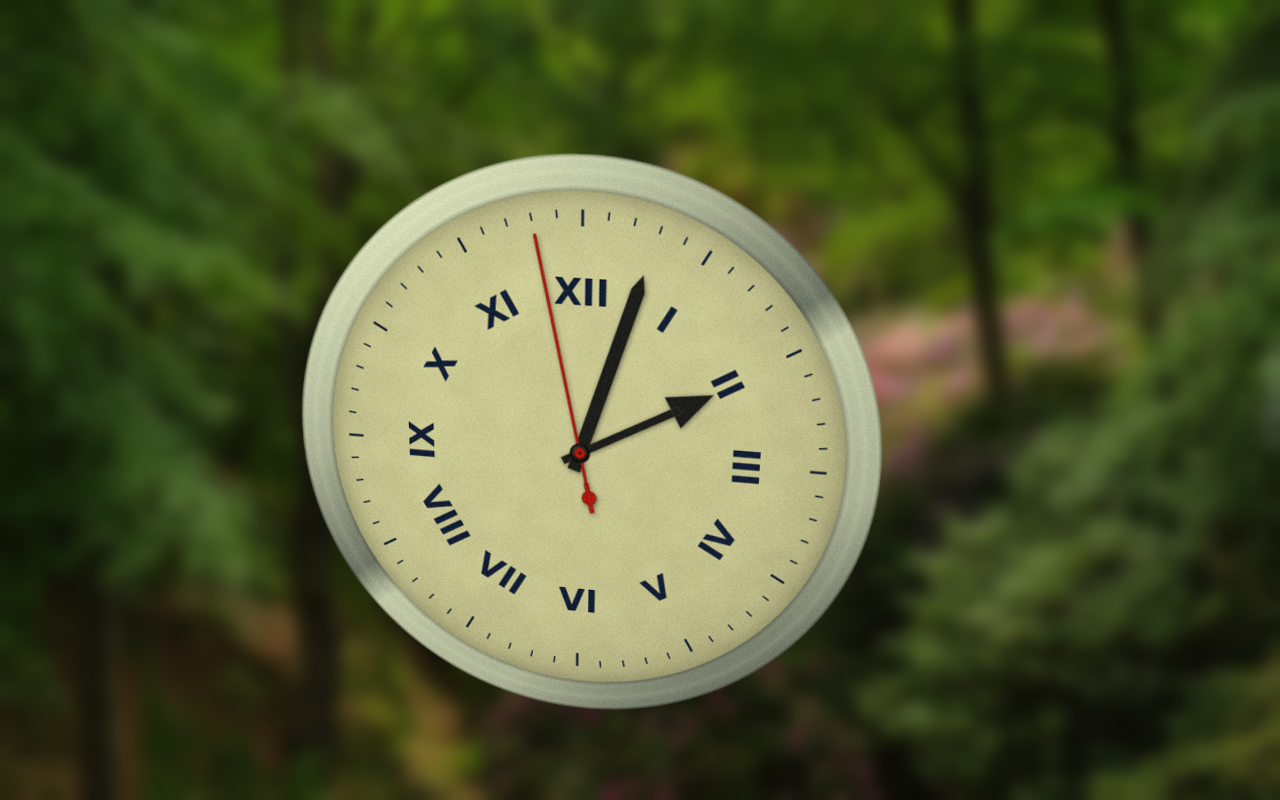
2:02:58
